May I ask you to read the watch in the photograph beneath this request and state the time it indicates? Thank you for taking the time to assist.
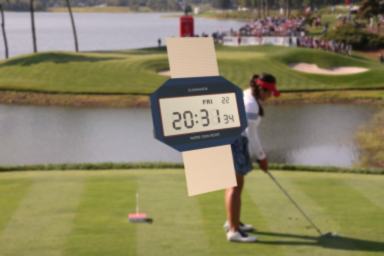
20:31
